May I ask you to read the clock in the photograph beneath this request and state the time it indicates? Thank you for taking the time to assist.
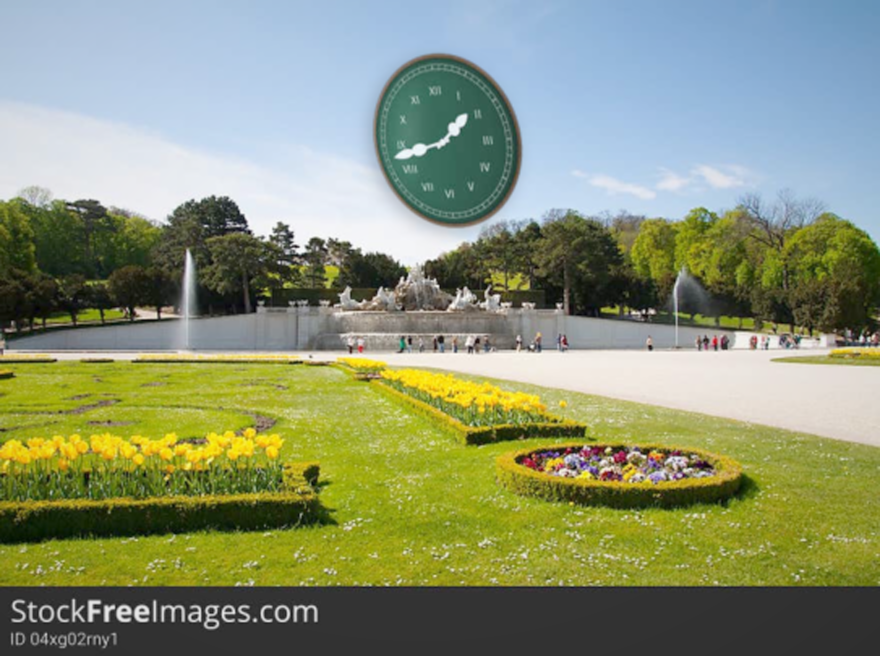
1:43
